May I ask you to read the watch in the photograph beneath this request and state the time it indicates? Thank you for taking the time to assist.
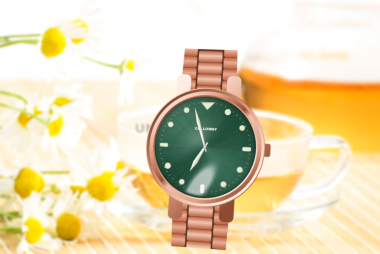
6:57
